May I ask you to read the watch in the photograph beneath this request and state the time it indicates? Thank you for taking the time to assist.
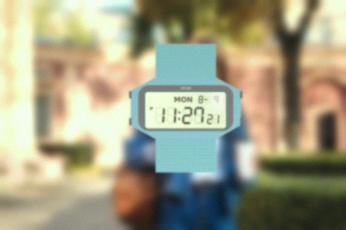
11:27:21
